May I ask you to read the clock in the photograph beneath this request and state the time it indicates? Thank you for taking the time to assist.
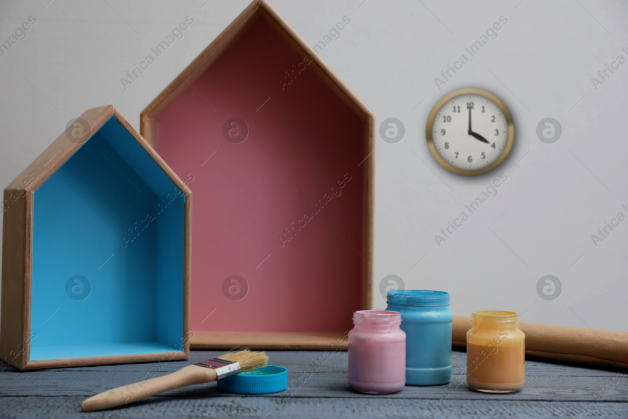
4:00
